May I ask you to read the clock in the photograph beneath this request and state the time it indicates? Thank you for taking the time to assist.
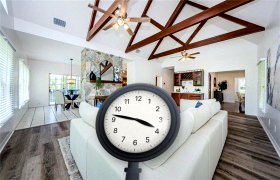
3:47
